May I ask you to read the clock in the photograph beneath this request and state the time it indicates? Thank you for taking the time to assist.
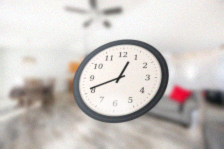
12:41
